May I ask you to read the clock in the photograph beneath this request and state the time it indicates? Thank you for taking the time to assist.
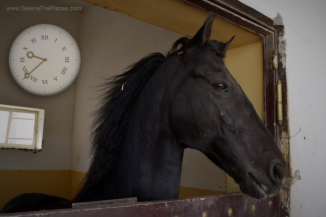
9:38
